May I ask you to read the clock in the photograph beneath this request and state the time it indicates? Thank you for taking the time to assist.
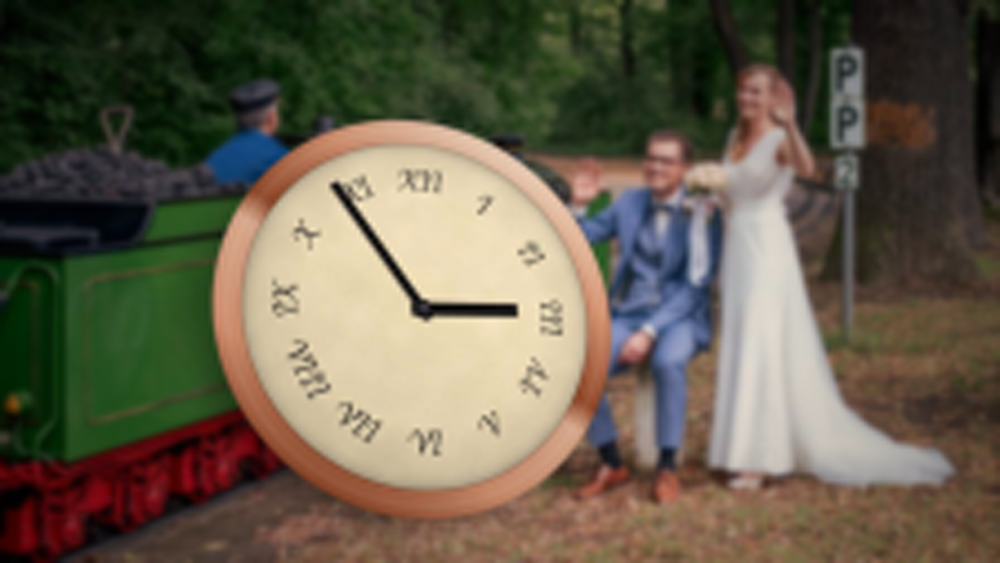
2:54
